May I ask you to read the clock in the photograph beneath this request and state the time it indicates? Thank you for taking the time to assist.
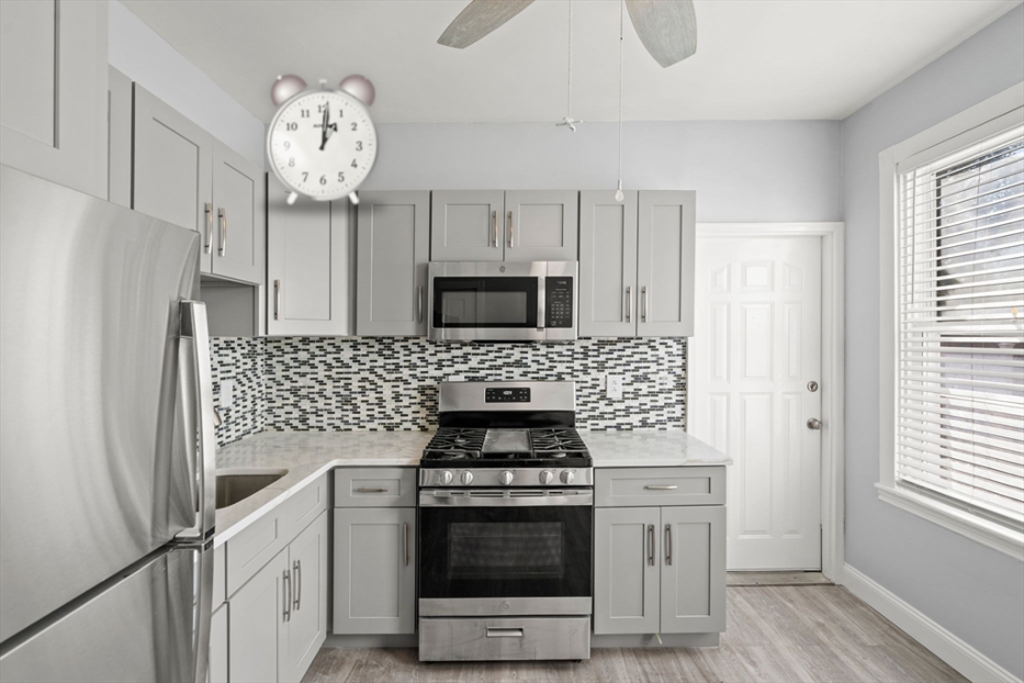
1:01
